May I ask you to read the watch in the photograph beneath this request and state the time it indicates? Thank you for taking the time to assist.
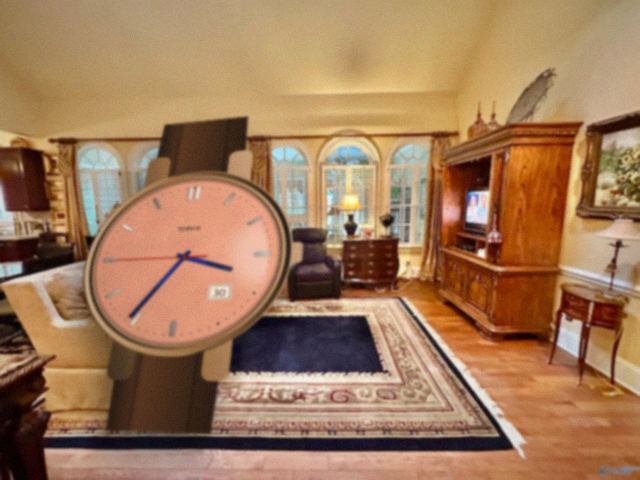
3:35:45
